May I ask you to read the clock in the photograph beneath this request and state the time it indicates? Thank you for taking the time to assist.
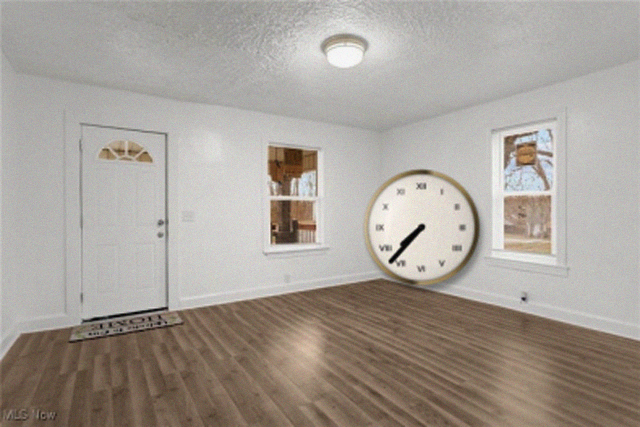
7:37
